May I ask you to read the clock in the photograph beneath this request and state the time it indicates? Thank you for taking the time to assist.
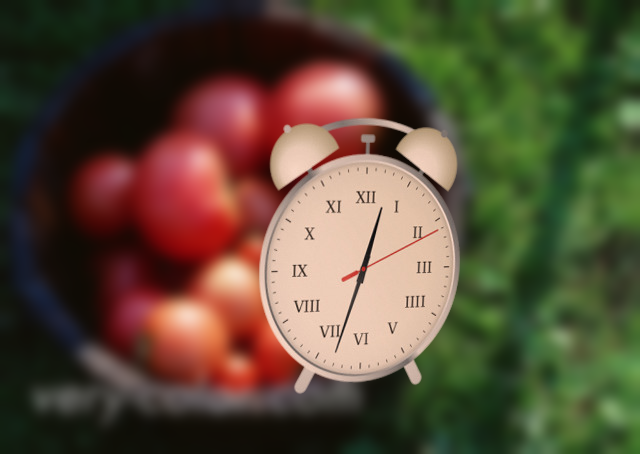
12:33:11
